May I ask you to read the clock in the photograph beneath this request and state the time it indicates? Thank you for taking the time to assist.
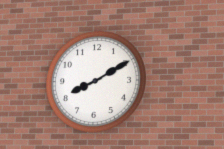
8:10
